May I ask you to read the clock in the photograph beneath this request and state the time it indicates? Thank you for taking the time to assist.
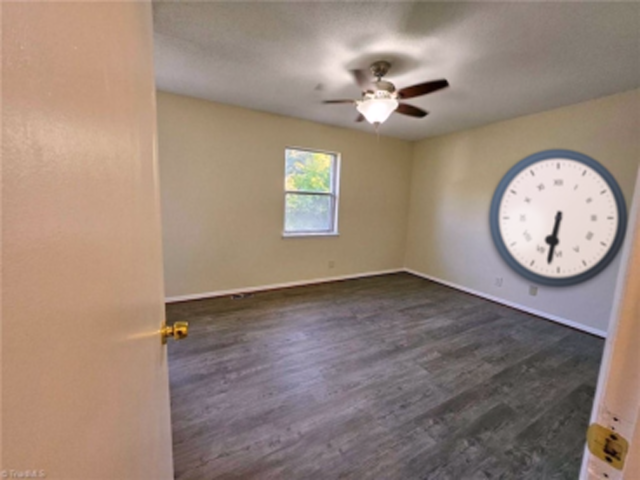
6:32
